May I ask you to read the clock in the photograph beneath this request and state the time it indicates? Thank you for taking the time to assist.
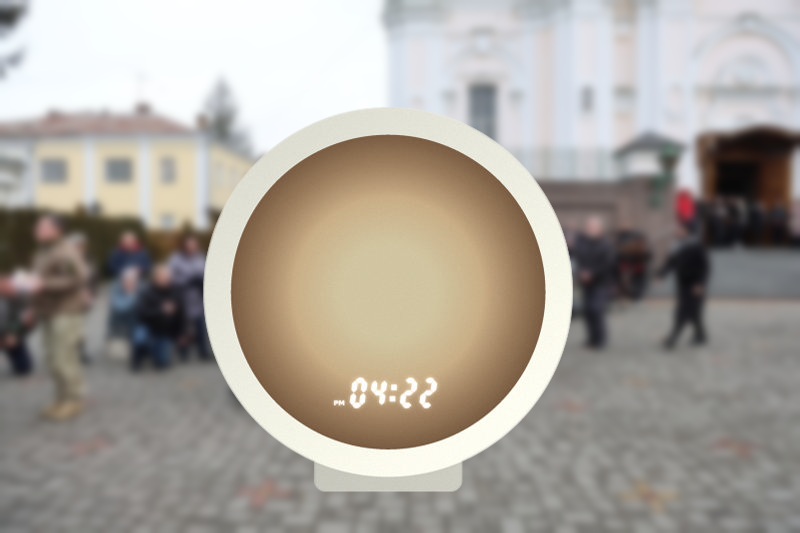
4:22
